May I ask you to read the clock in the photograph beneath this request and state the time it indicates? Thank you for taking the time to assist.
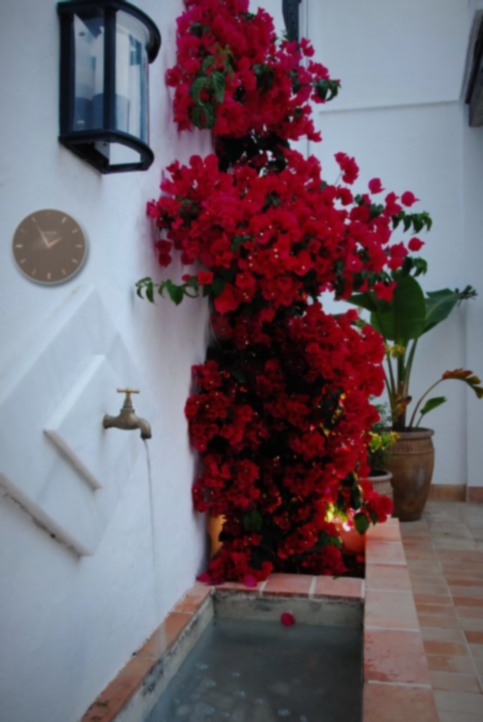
1:55
